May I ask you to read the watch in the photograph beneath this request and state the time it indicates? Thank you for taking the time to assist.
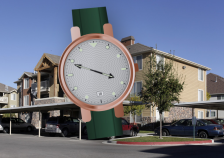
3:49
